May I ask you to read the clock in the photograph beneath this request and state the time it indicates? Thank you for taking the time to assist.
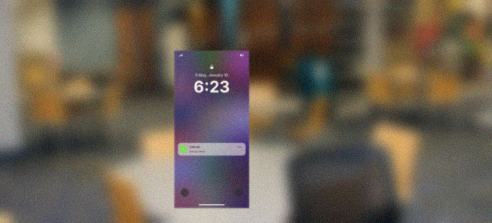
6:23
